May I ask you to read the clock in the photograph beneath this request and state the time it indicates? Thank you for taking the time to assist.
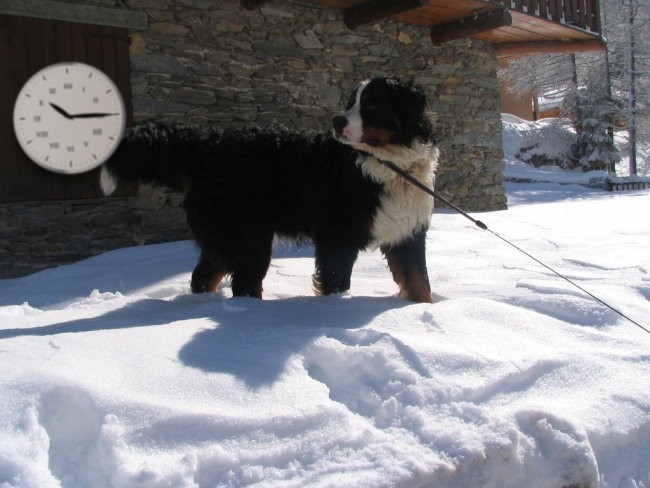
10:15
